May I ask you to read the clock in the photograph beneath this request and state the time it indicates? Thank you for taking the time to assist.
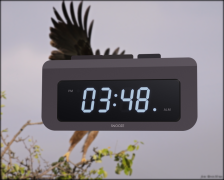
3:48
